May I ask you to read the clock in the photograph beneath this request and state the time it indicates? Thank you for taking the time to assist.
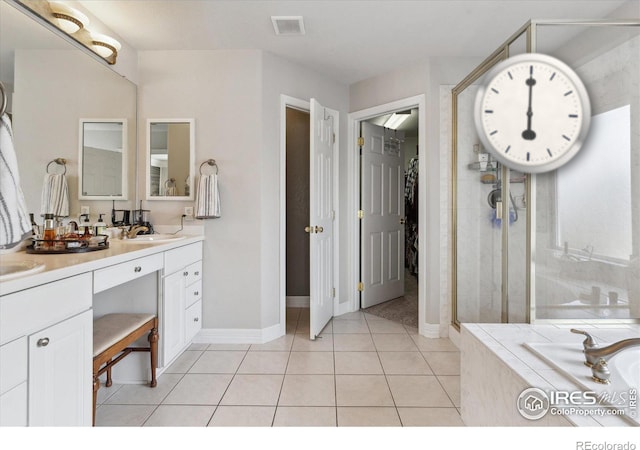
6:00
